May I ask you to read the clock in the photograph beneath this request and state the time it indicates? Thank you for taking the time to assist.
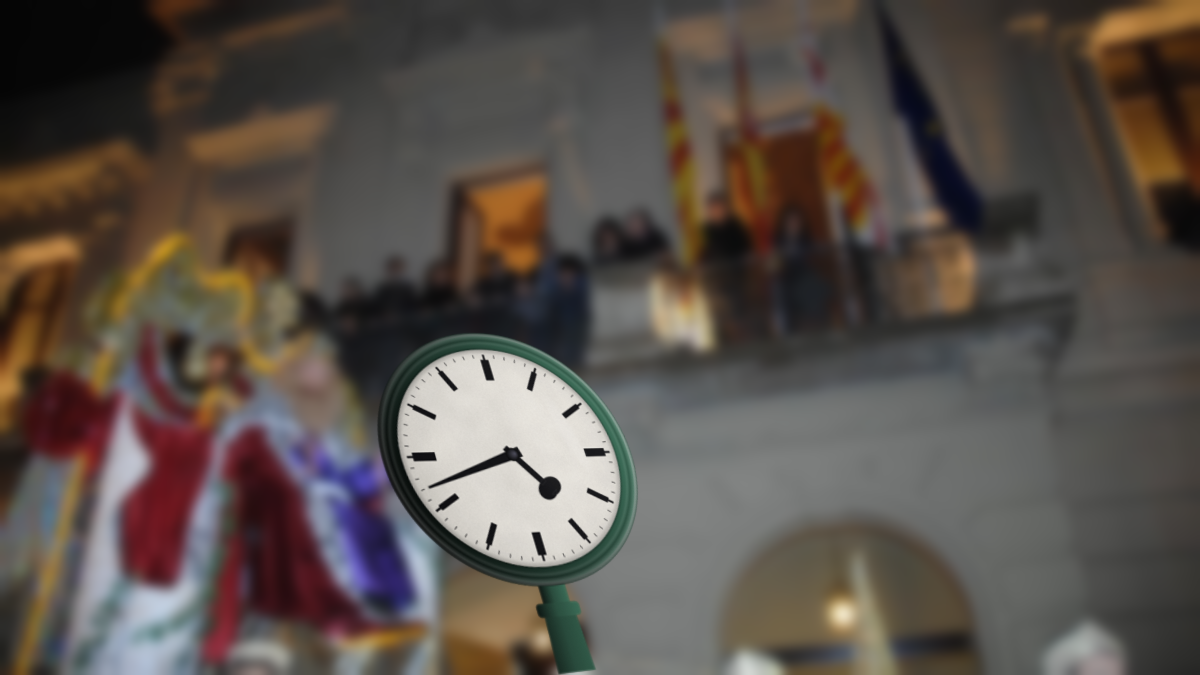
4:42
